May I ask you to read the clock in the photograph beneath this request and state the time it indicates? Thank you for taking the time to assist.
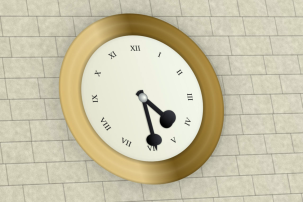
4:29
